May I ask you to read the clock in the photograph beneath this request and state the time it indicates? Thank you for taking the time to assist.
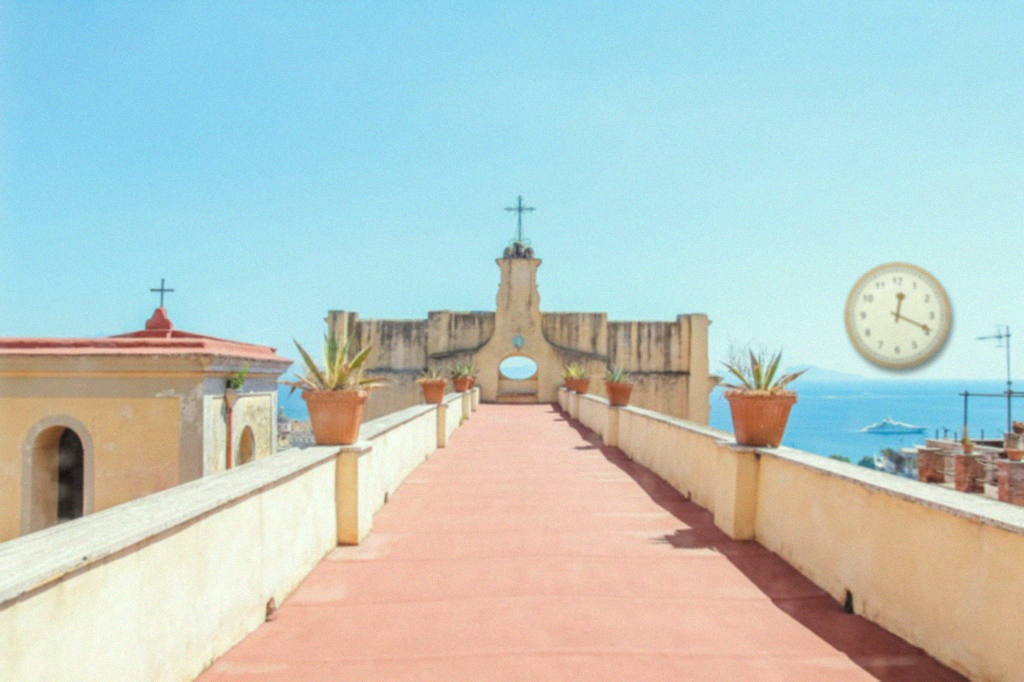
12:19
